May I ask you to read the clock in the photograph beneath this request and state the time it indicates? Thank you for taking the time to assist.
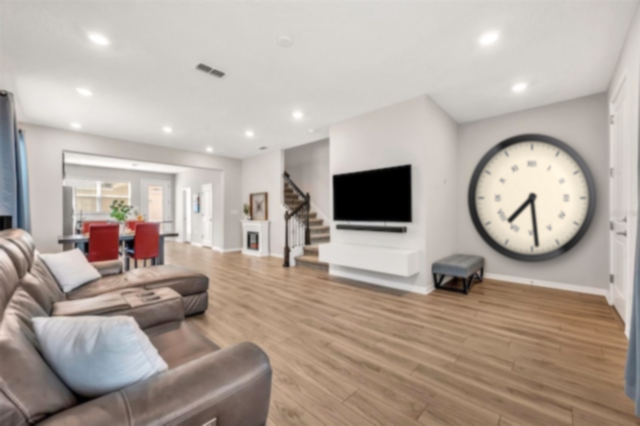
7:29
